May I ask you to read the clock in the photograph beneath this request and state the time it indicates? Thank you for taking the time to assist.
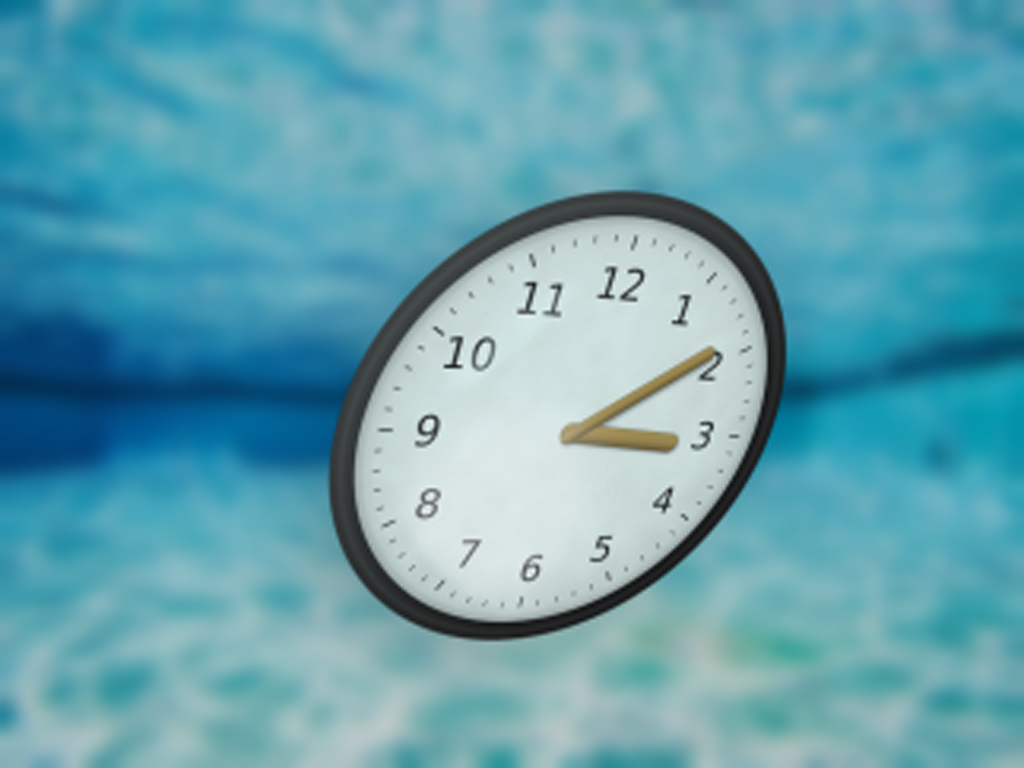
3:09
